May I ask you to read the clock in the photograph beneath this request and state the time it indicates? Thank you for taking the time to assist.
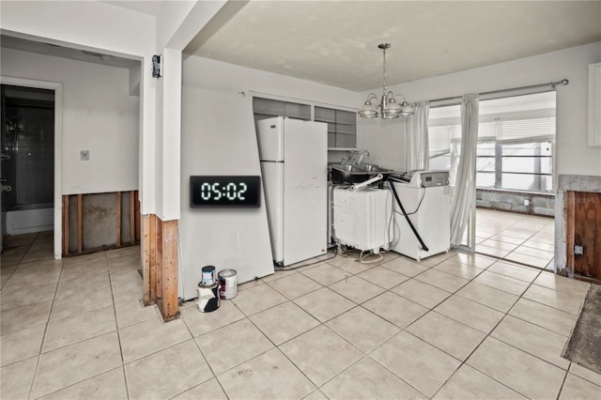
5:02
